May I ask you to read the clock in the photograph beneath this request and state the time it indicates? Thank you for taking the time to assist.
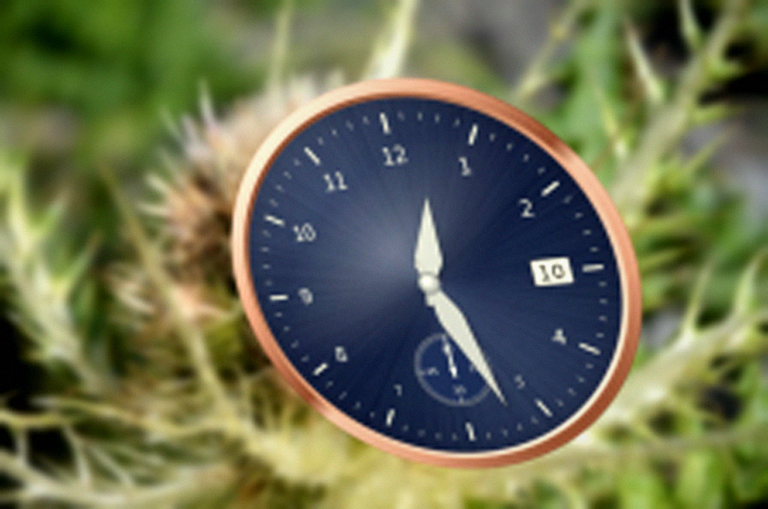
12:27
